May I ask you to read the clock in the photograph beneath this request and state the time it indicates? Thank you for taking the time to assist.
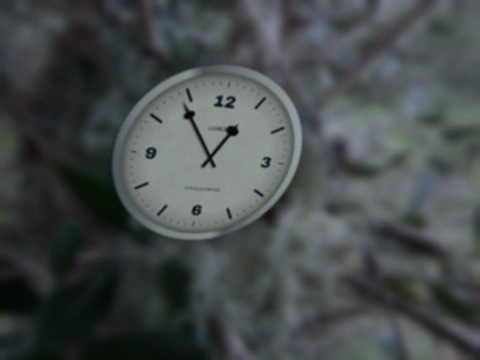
12:54
